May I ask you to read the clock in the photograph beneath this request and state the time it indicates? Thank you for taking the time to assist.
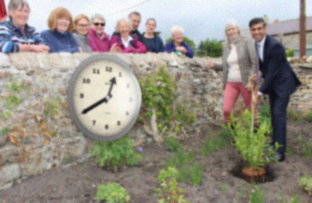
12:40
